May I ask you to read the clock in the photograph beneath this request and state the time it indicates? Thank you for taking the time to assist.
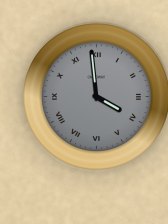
3:59
